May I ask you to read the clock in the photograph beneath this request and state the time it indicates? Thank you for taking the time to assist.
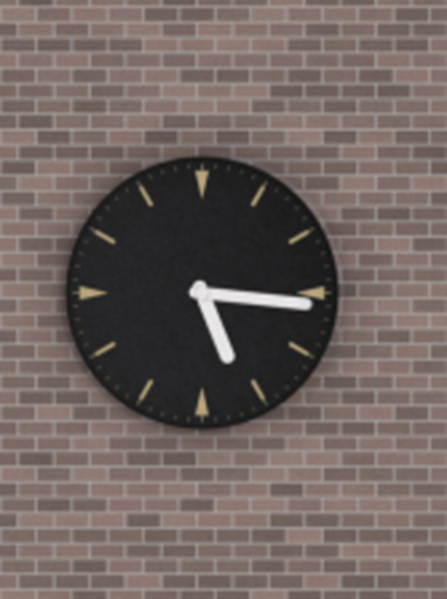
5:16
